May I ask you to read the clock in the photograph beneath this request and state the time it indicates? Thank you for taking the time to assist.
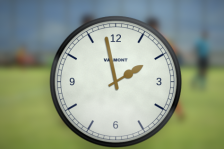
1:58
